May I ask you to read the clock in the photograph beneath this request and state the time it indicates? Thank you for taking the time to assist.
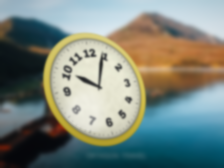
10:04
